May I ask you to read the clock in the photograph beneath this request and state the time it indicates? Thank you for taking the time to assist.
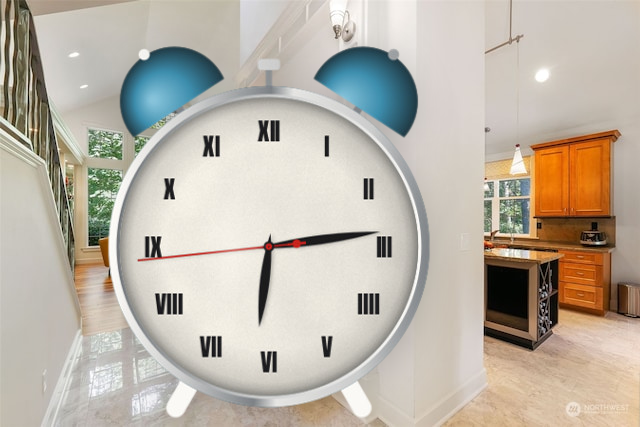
6:13:44
